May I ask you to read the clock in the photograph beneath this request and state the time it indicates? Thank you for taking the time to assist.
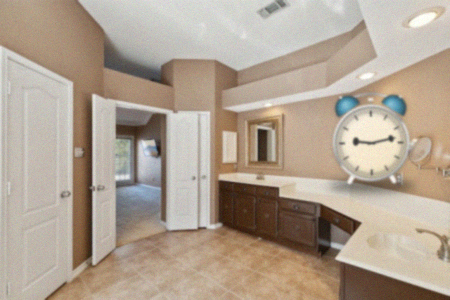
9:13
